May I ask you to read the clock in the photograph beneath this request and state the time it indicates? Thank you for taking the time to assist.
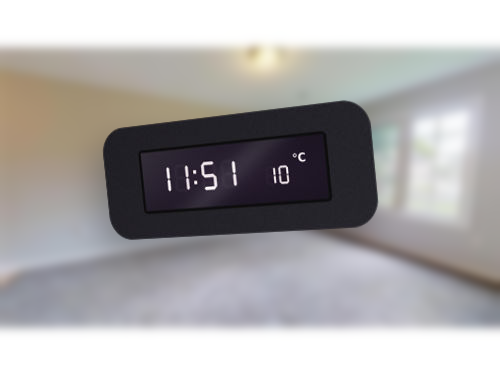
11:51
